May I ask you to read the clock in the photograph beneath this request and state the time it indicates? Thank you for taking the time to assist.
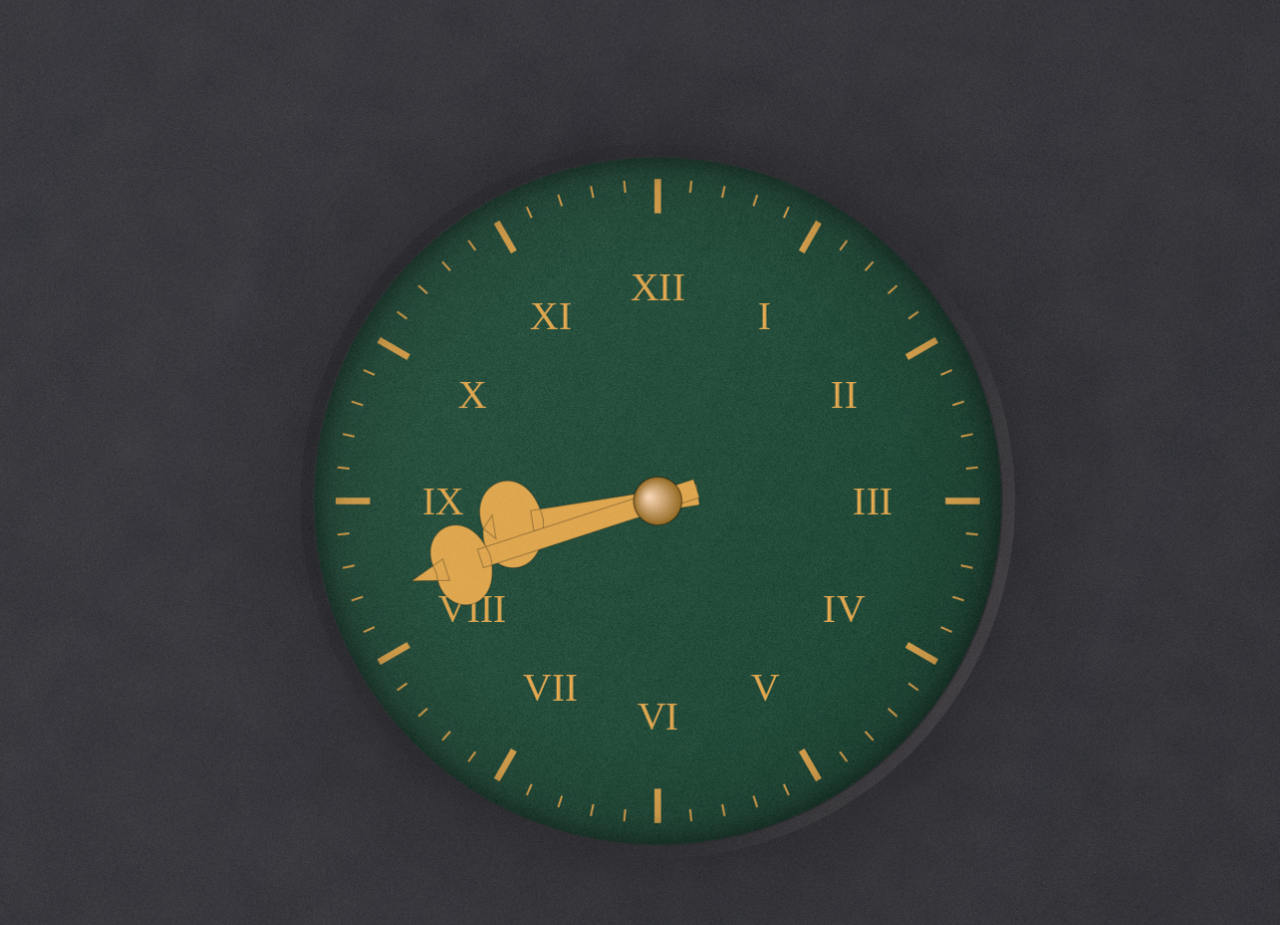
8:42
